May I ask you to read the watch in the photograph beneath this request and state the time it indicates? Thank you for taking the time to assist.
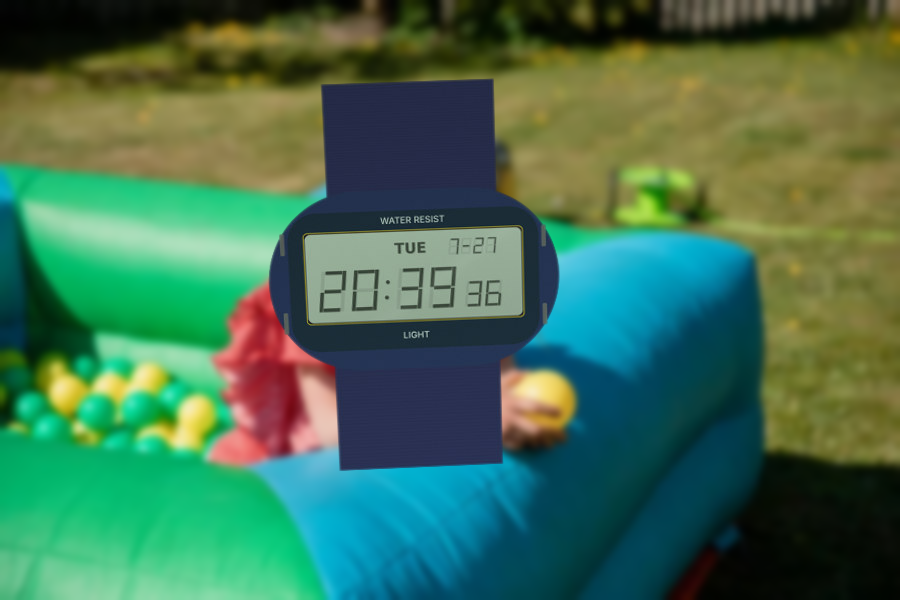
20:39:36
